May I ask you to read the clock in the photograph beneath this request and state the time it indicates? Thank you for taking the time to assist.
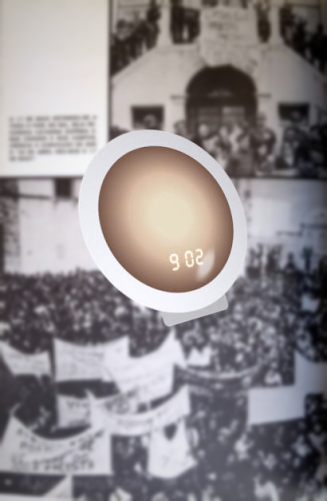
9:02
